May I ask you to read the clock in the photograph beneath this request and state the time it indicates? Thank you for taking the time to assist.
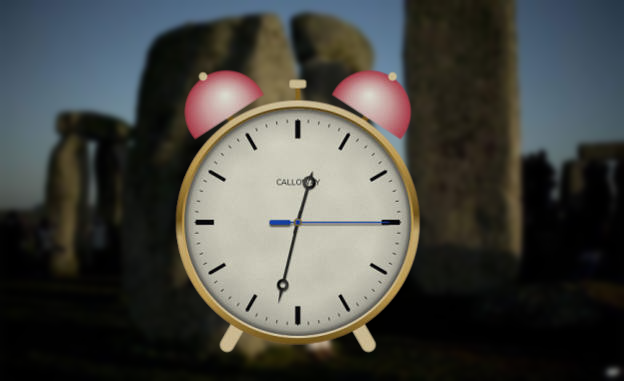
12:32:15
